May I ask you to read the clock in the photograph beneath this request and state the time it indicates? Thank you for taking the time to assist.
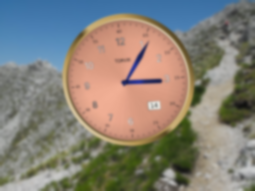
3:06
